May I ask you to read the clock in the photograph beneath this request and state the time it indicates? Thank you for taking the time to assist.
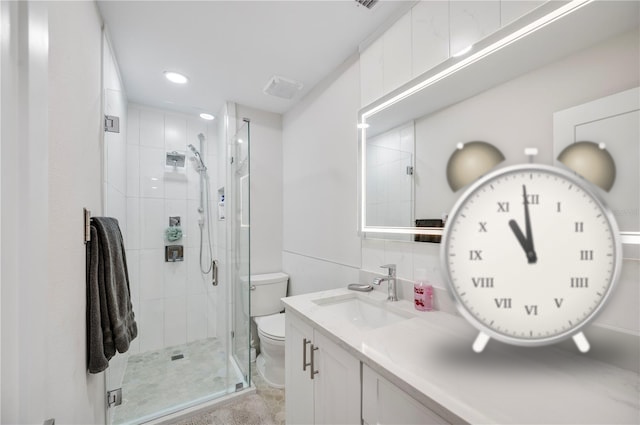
10:59
